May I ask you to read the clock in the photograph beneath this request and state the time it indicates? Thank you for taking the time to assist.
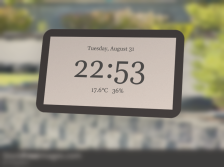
22:53
